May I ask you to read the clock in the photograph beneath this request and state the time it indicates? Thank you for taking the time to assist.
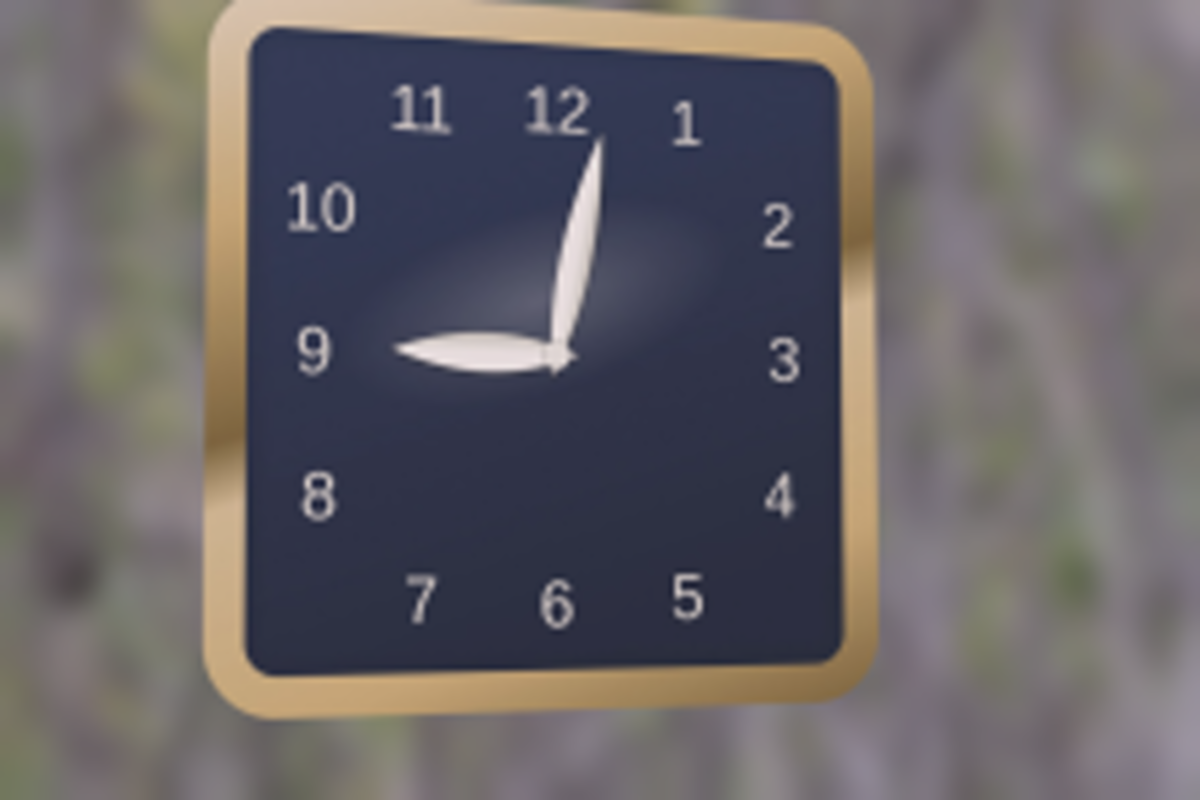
9:02
